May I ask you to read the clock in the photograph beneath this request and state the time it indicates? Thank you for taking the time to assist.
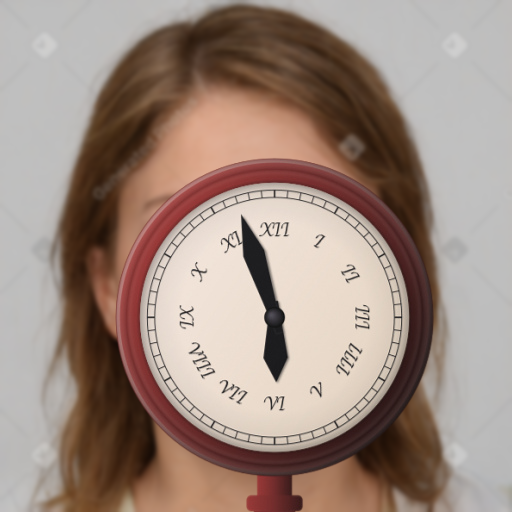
5:57
